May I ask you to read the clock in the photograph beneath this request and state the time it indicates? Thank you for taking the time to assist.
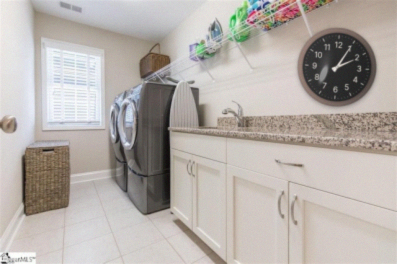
2:05
